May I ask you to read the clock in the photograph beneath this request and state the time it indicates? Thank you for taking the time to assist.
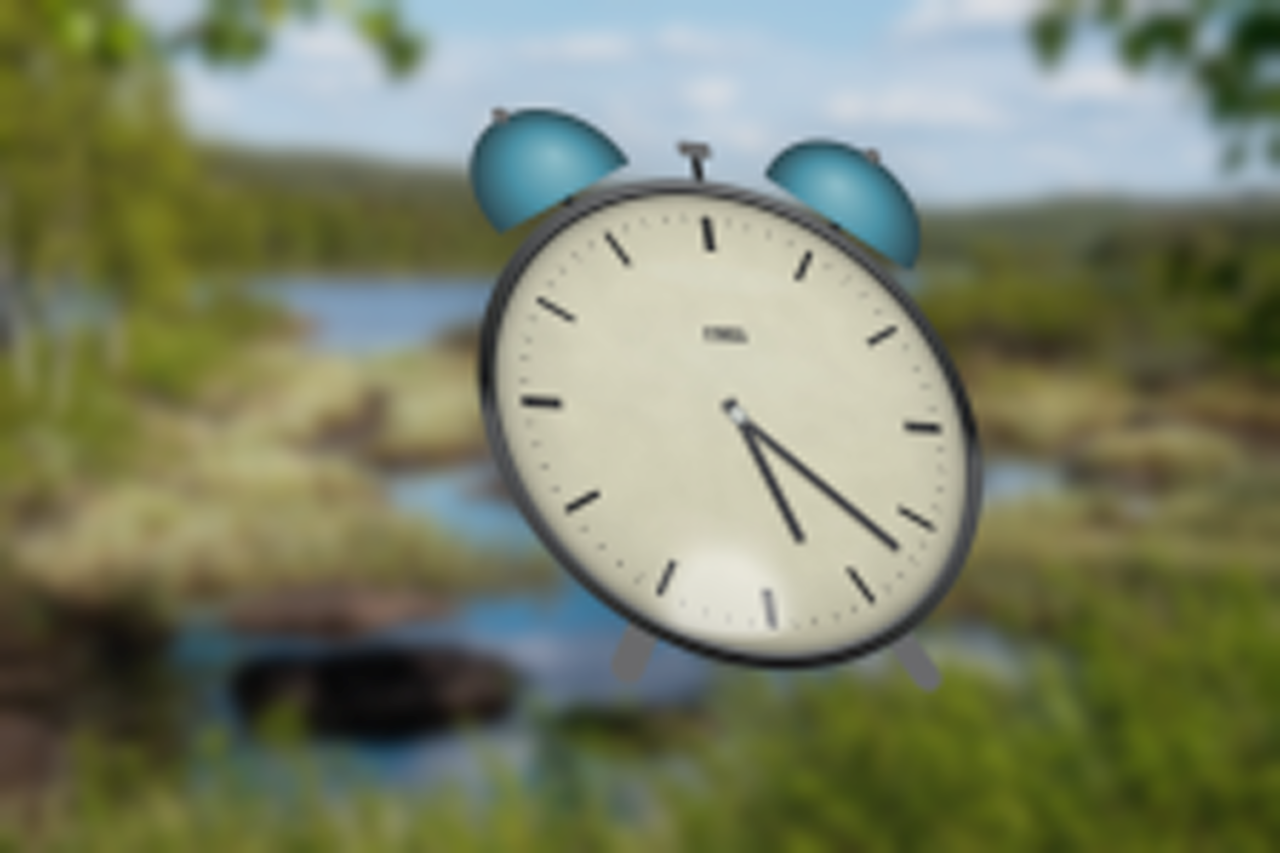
5:22
